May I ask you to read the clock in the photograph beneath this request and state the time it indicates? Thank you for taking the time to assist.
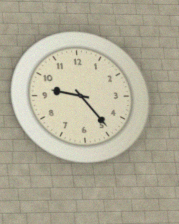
9:24
